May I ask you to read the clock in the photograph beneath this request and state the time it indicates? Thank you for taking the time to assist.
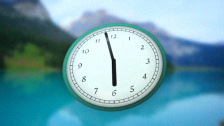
5:58
